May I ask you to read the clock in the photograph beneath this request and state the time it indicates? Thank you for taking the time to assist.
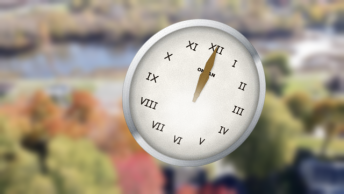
12:00
